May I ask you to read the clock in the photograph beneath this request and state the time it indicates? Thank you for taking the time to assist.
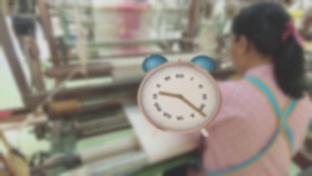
9:22
